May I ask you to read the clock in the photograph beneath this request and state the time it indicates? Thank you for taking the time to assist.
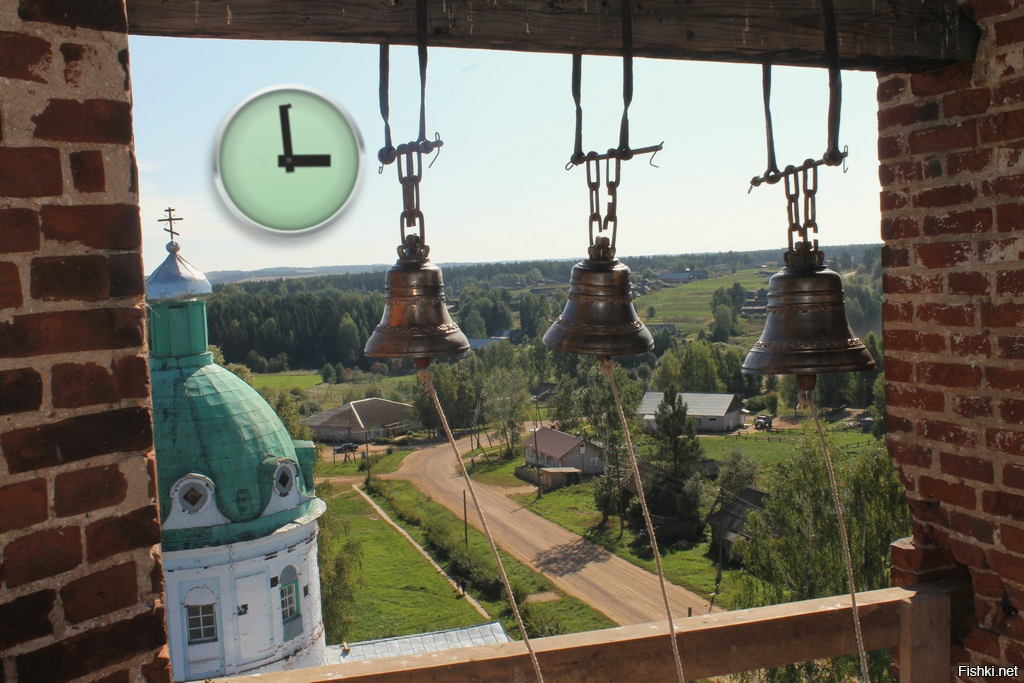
2:59
